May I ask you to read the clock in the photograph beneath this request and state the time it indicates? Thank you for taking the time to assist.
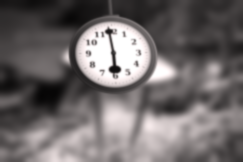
5:59
